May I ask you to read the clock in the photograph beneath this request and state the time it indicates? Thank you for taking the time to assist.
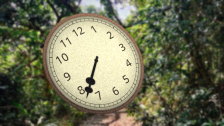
7:38
